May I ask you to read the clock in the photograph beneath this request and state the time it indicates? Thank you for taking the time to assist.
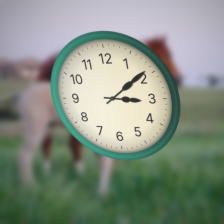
3:09
